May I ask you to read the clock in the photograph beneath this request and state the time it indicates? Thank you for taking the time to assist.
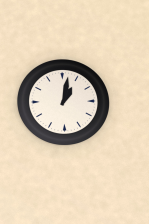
1:02
